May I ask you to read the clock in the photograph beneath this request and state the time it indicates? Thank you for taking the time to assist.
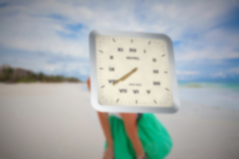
7:39
